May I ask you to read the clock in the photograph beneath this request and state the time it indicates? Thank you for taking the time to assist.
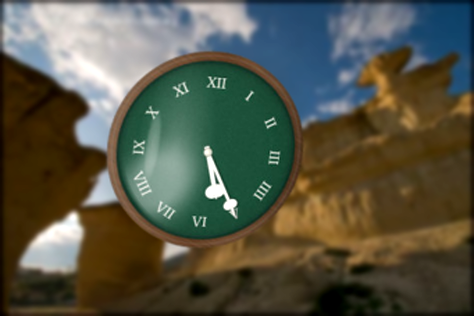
5:25
